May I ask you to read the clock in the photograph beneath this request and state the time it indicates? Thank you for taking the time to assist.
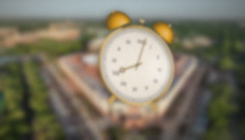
8:02
